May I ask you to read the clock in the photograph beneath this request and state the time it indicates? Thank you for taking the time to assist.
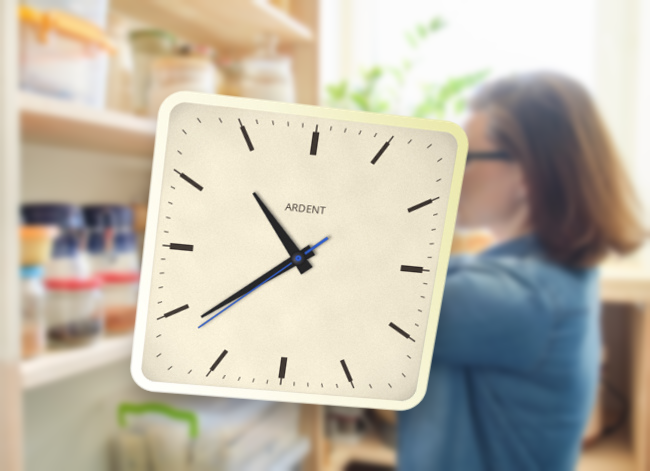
10:38:38
